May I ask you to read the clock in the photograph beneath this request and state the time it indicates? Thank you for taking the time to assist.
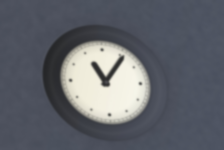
11:06
